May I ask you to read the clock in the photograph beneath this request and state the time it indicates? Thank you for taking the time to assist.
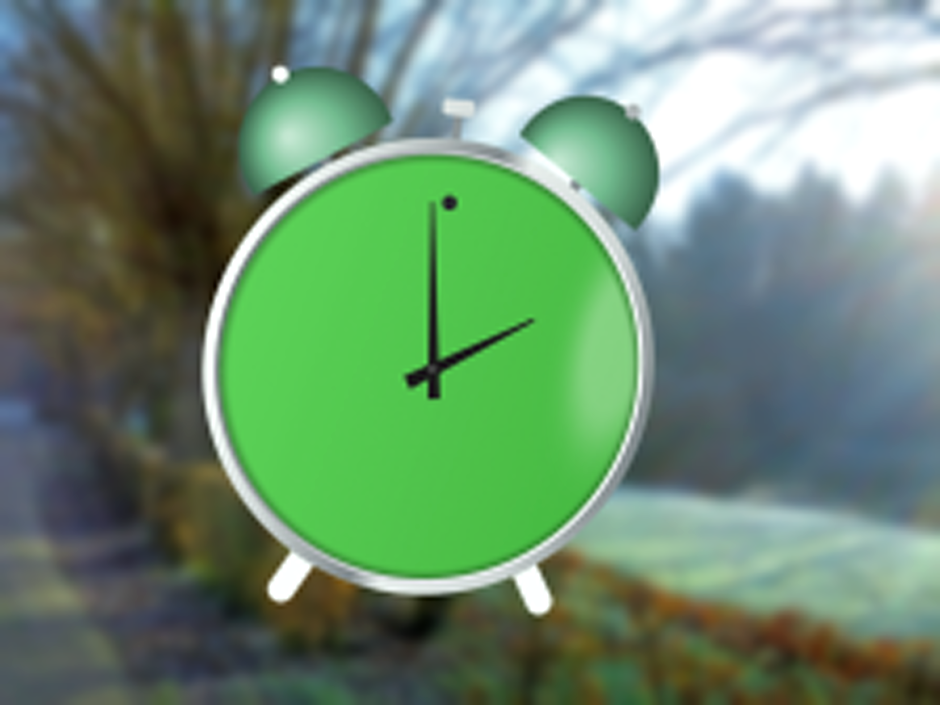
1:59
